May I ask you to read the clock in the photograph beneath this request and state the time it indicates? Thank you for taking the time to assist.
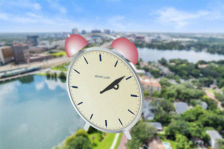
2:09
